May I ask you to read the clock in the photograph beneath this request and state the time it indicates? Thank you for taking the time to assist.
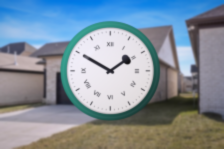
1:50
